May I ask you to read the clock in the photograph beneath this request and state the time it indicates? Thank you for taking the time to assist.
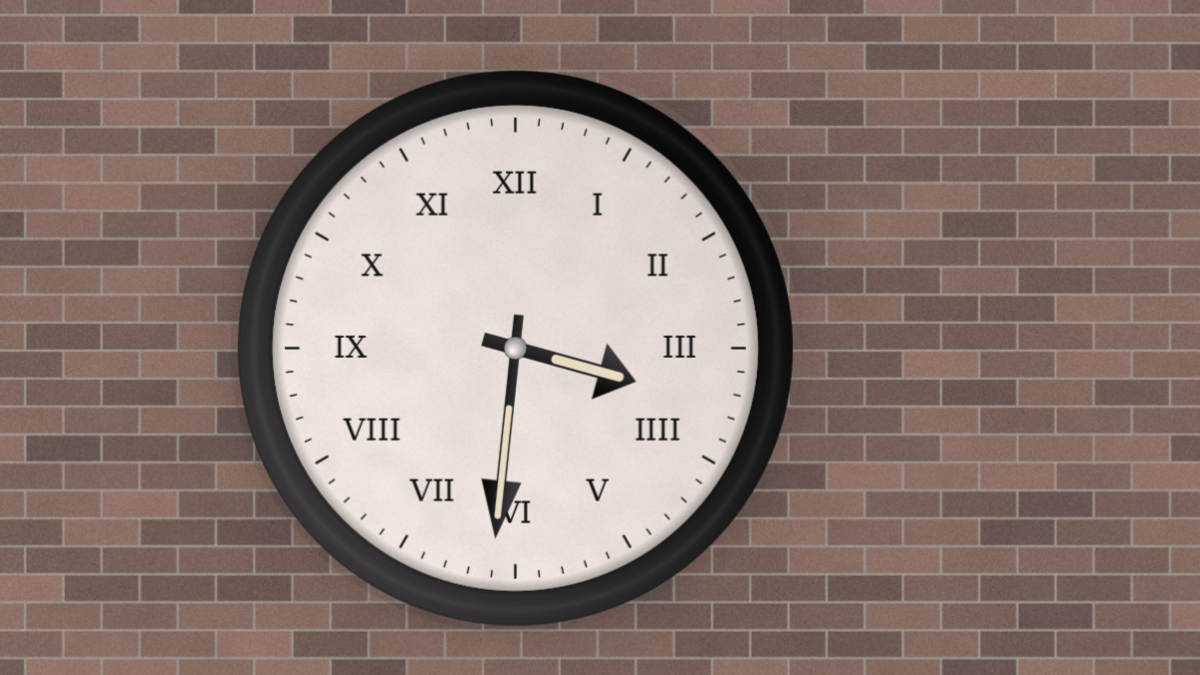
3:31
